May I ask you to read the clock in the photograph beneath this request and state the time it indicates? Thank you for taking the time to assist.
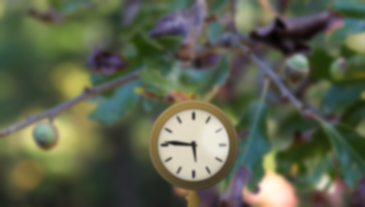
5:46
